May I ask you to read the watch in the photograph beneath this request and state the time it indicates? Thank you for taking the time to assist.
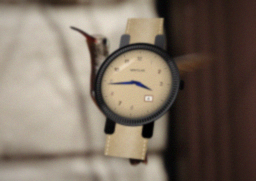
3:44
